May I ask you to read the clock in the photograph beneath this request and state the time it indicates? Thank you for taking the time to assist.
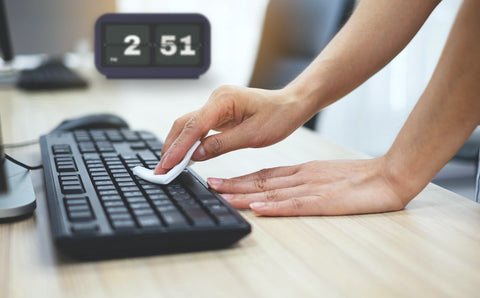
2:51
